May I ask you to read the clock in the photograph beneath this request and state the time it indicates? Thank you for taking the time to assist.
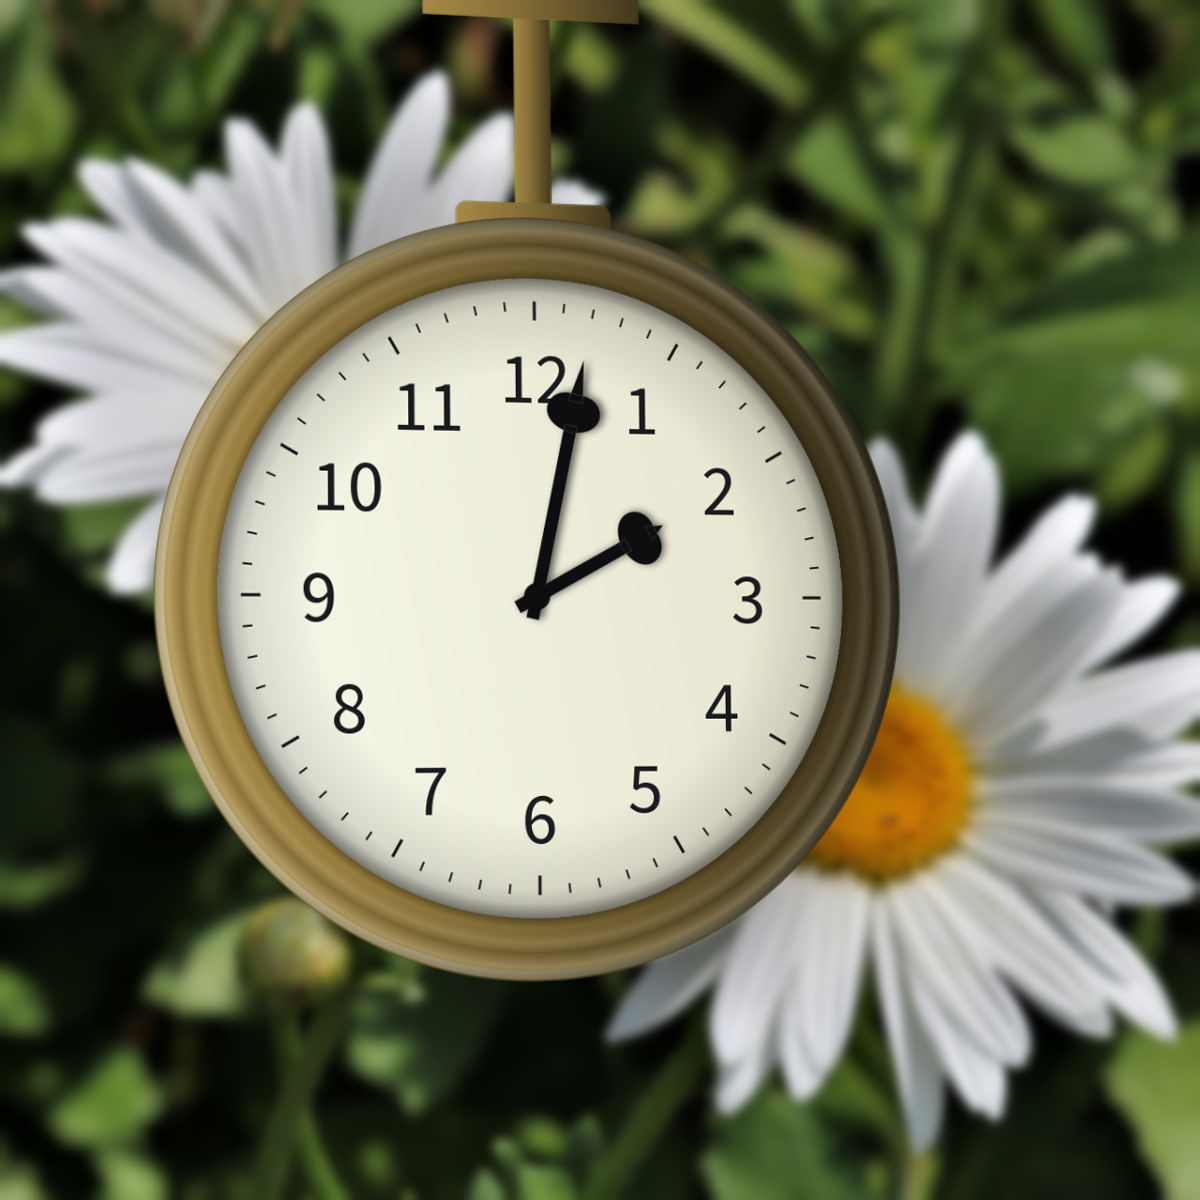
2:02
